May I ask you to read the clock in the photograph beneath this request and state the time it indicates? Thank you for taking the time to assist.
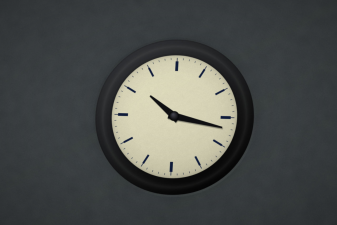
10:17
